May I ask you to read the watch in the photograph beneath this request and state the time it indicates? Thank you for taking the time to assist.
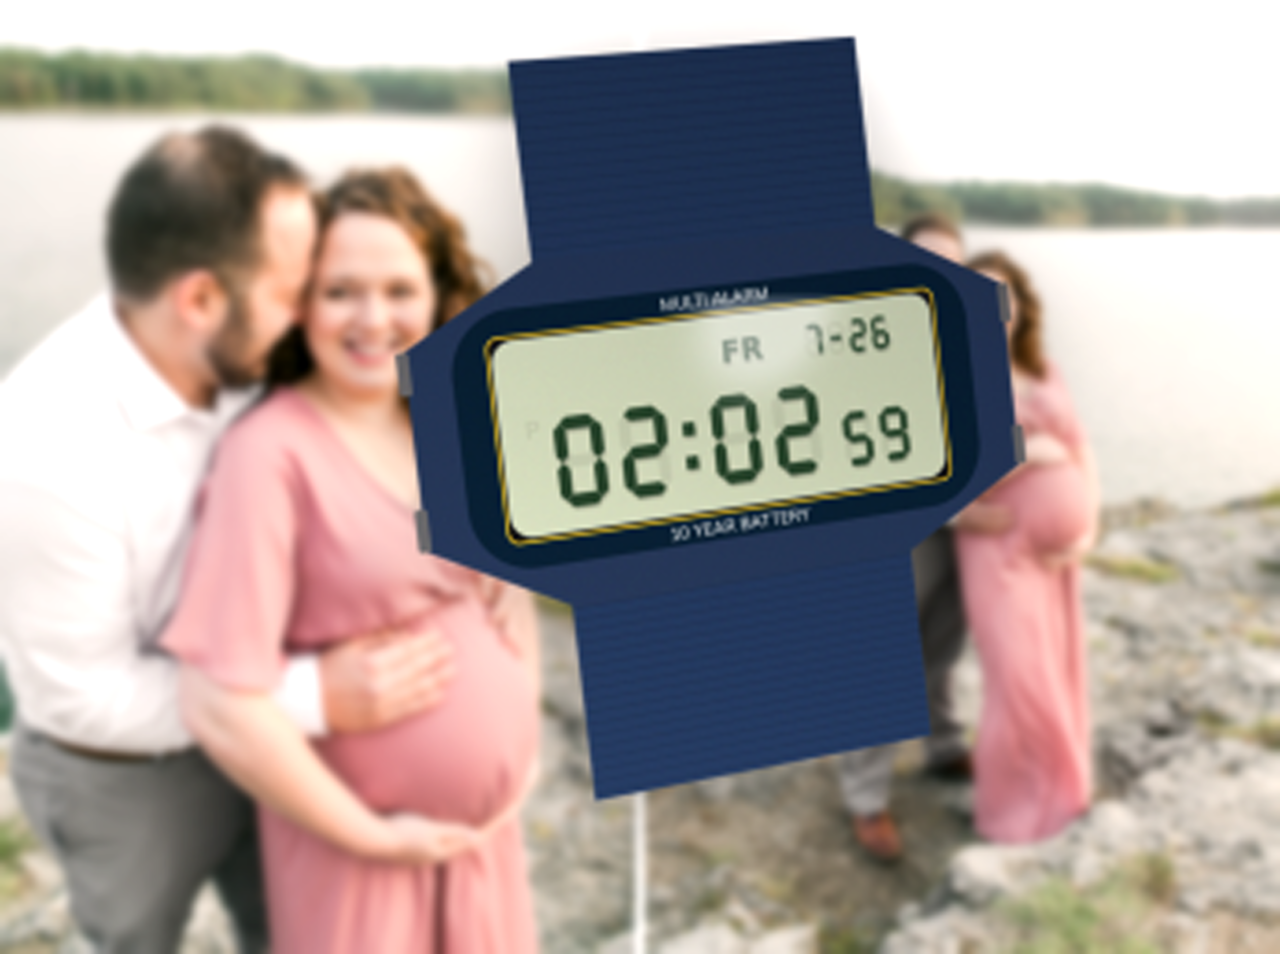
2:02:59
